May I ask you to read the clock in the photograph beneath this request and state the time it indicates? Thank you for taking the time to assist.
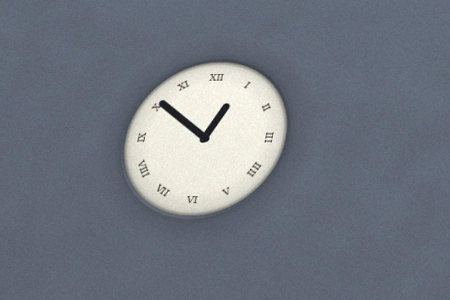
12:51
